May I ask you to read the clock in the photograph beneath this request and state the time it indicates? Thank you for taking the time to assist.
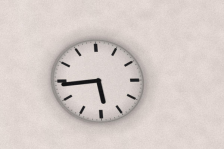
5:44
